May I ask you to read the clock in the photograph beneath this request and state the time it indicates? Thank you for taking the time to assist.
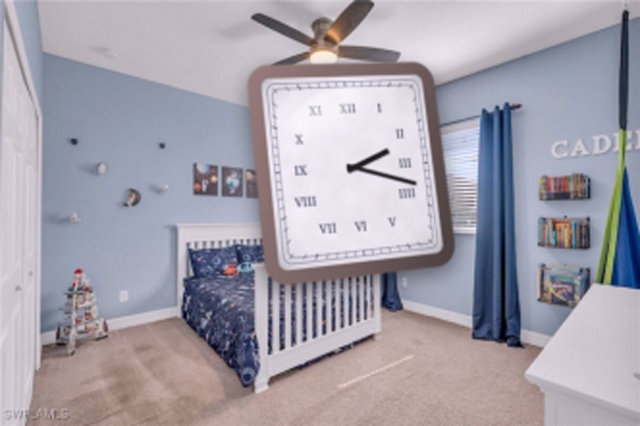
2:18
